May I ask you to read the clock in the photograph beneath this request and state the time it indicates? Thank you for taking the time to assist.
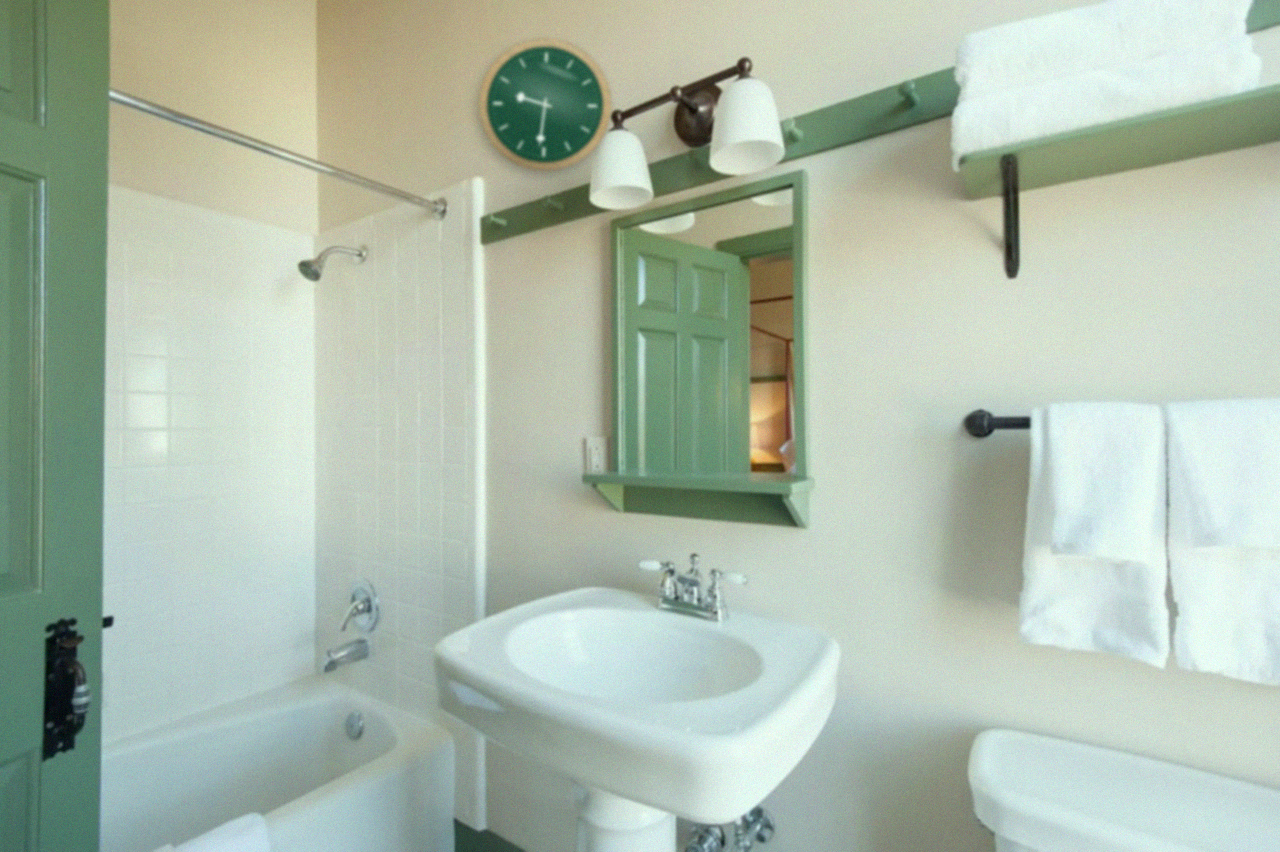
9:31
